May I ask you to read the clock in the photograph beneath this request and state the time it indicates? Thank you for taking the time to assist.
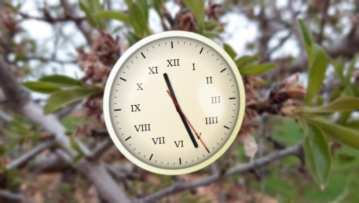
11:26:25
